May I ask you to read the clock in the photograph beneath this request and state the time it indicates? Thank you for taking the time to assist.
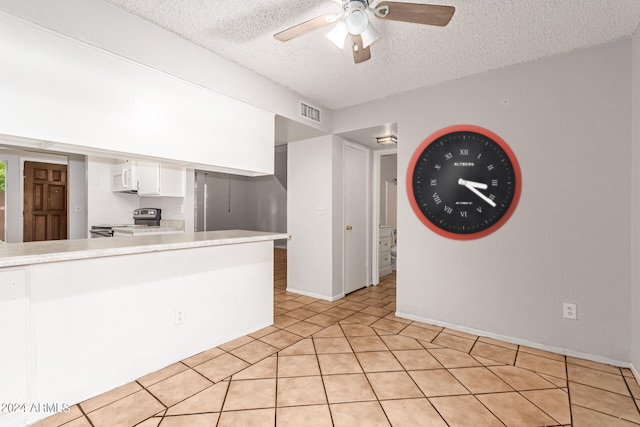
3:21
